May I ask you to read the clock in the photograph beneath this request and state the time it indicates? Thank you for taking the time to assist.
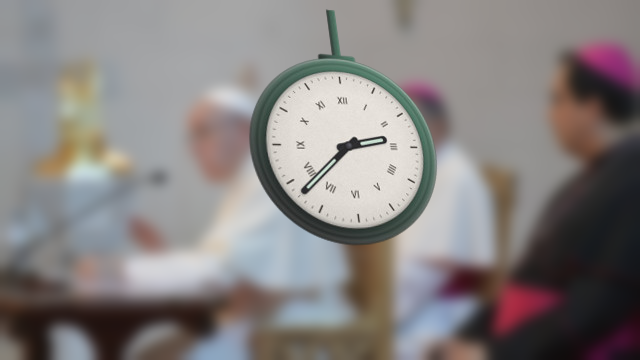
2:38
